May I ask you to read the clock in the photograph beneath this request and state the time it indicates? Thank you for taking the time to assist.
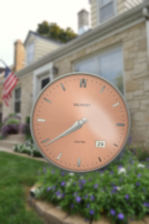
7:39
